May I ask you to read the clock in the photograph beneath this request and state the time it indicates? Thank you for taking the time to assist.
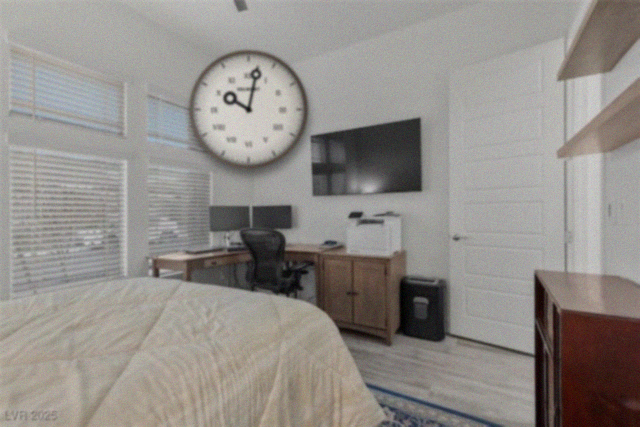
10:02
